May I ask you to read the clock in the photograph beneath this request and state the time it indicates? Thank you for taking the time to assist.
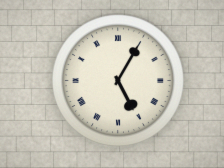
5:05
